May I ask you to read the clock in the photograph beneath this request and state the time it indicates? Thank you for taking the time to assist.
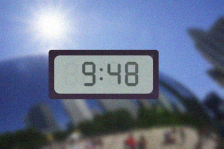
9:48
